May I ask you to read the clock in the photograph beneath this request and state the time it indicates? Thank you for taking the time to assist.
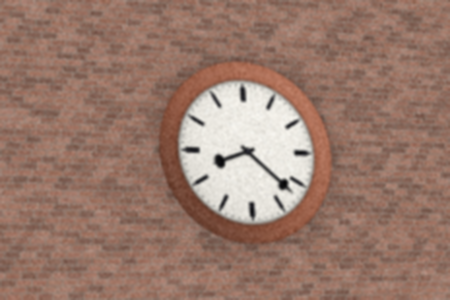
8:22
